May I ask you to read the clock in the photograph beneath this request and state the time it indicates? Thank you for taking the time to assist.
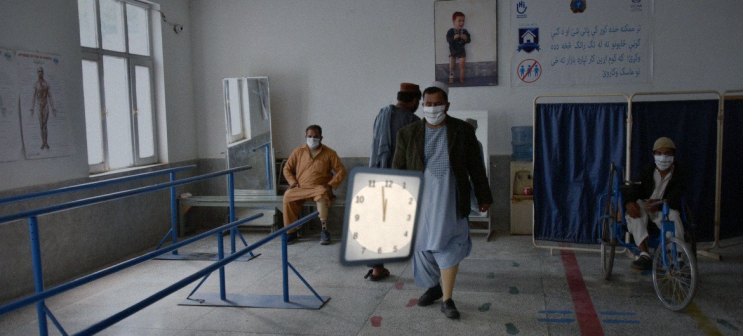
11:58
